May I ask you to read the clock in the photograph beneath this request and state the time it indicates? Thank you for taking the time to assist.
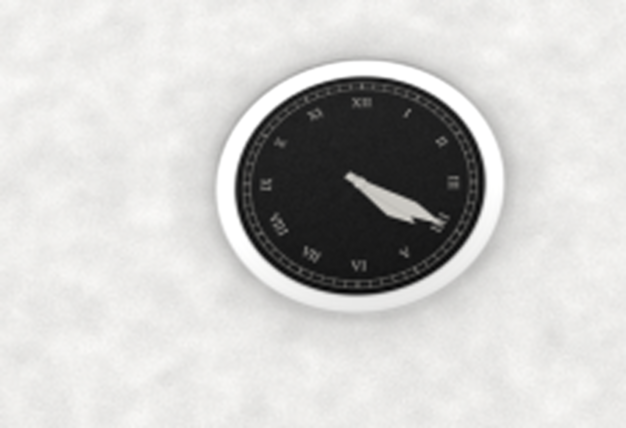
4:20
